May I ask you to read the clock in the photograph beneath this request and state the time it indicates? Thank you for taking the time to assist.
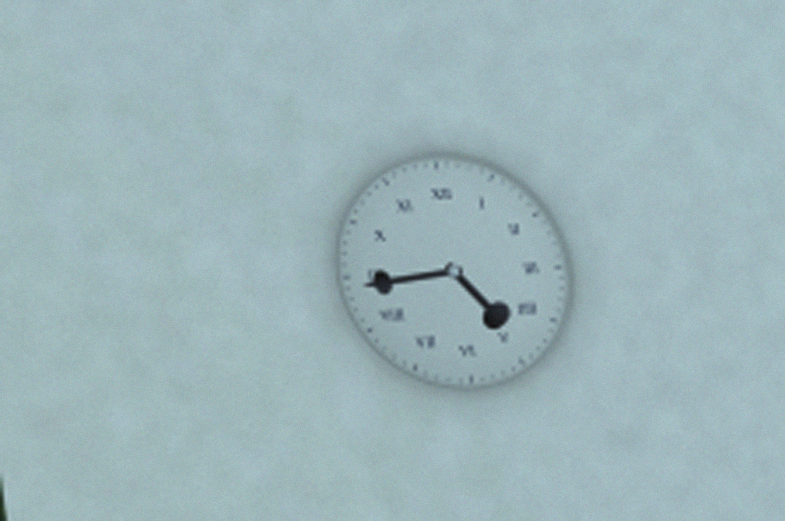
4:44
